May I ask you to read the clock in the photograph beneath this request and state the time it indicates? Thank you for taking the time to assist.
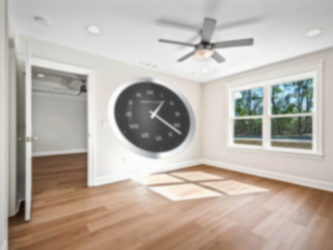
1:22
